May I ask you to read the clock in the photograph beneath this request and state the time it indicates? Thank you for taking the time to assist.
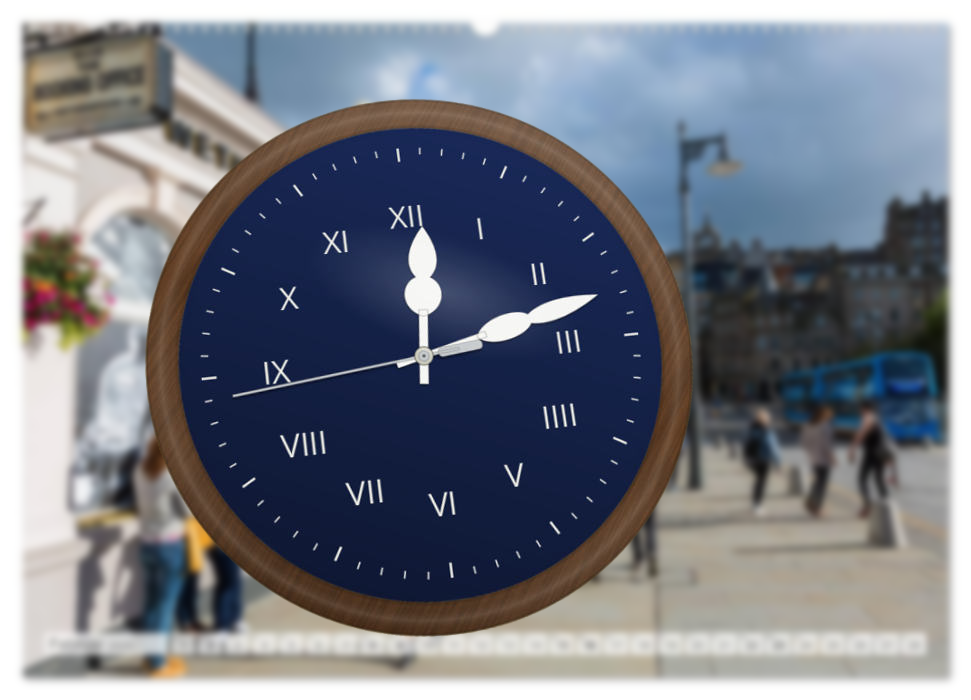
12:12:44
